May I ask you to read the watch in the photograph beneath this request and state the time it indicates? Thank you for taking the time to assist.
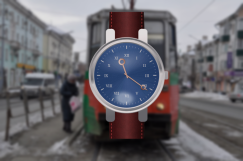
11:21
